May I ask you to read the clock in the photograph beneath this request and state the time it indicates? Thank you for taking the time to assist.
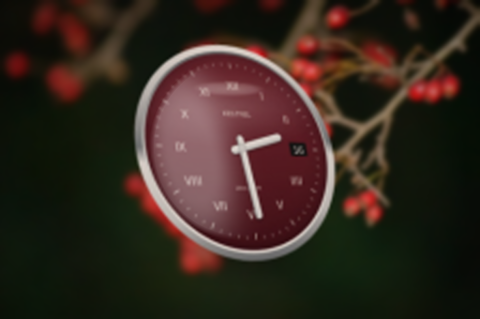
2:29
